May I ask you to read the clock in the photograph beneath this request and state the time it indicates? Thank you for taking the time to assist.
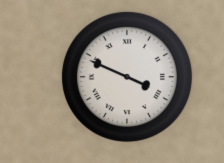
3:49
